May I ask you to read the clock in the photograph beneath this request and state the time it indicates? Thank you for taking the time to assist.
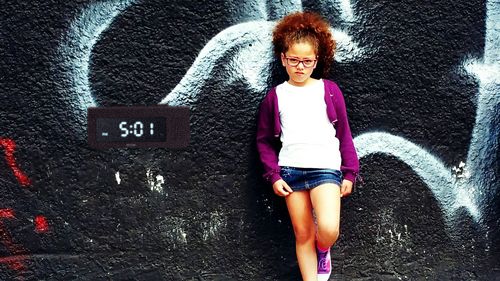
5:01
